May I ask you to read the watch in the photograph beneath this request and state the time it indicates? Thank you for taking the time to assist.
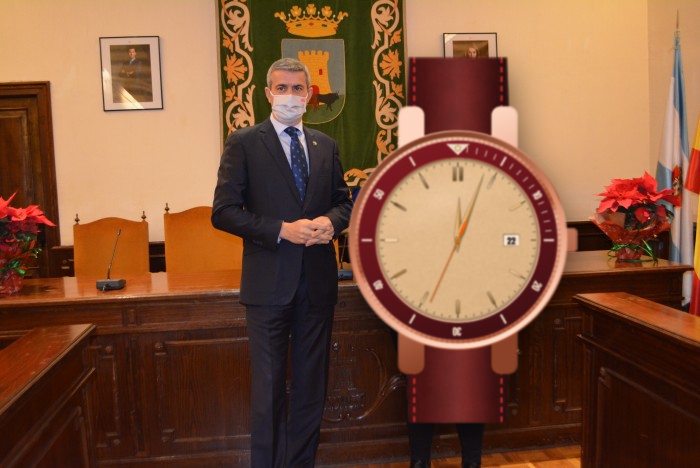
12:03:34
